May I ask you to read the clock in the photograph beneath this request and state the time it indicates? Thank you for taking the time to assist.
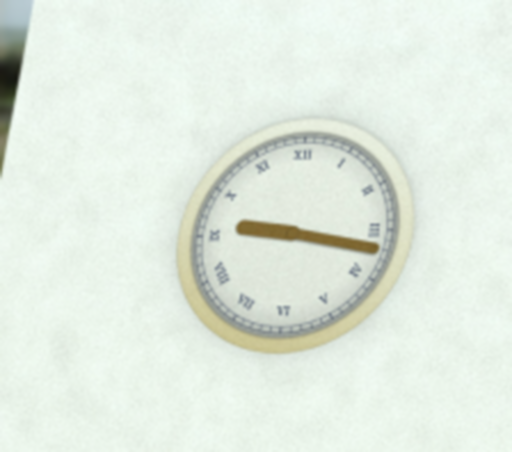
9:17
